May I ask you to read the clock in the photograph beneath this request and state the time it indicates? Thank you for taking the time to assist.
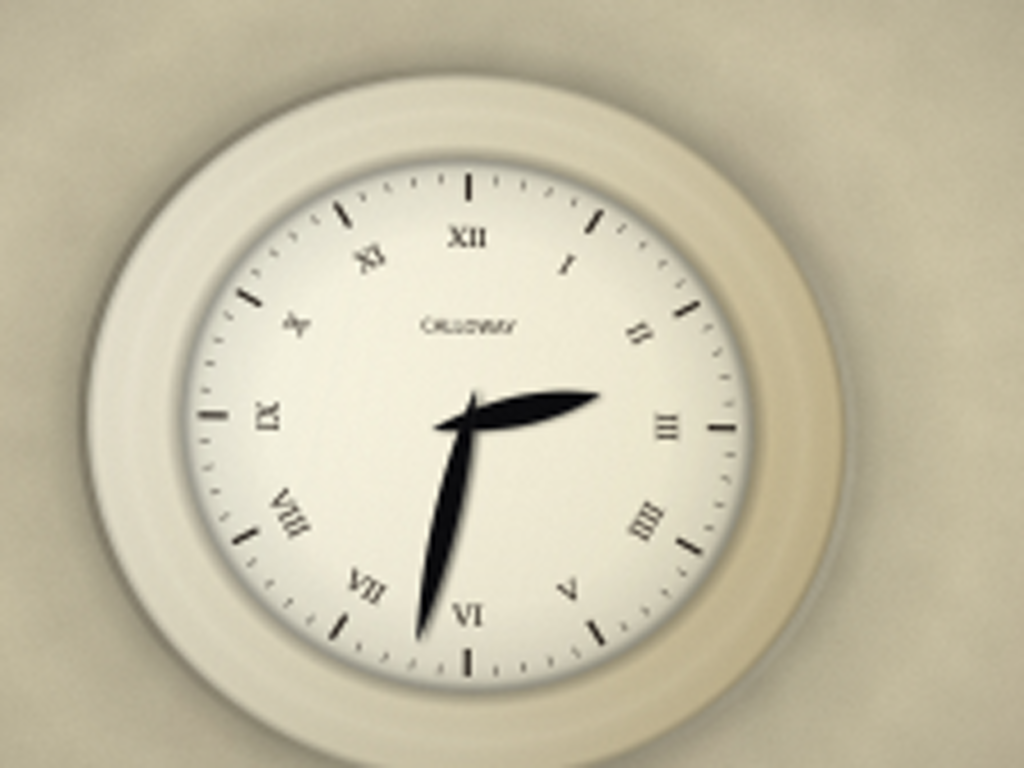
2:32
